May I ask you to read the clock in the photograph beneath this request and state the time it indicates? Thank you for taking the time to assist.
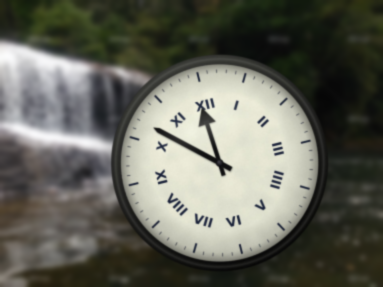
11:52
